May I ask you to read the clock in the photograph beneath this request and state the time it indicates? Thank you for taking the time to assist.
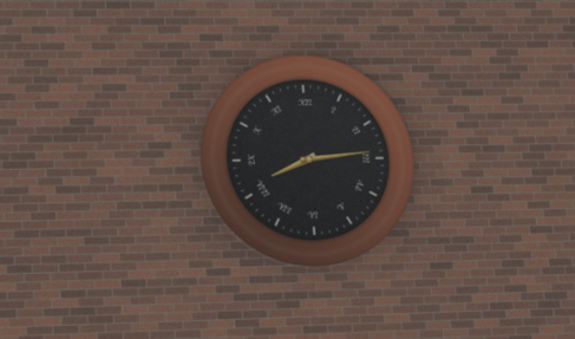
8:14
